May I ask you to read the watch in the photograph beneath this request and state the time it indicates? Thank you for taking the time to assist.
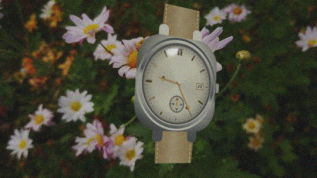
9:25
